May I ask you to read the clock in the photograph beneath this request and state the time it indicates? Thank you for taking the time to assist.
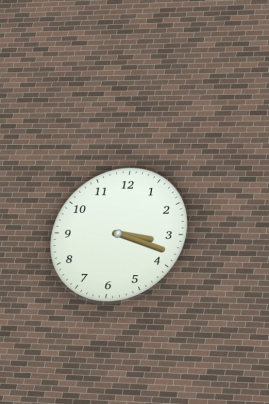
3:18
